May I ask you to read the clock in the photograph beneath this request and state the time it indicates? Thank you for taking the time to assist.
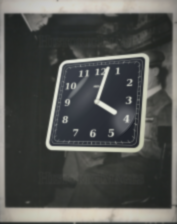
4:02
